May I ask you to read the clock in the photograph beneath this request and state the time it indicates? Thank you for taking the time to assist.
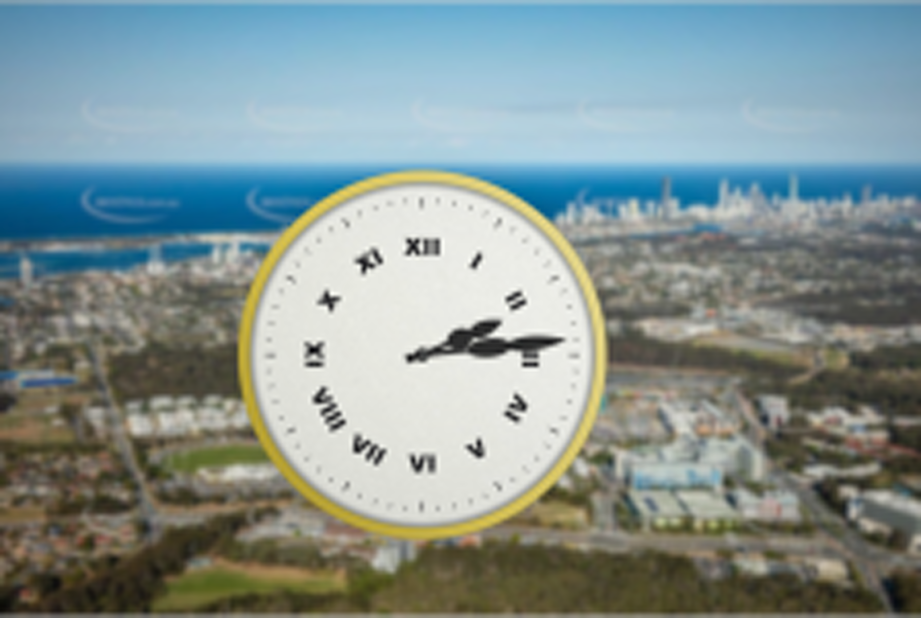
2:14
